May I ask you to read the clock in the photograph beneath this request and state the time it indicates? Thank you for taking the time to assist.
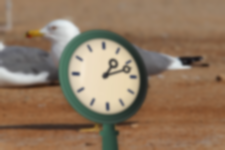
1:12
